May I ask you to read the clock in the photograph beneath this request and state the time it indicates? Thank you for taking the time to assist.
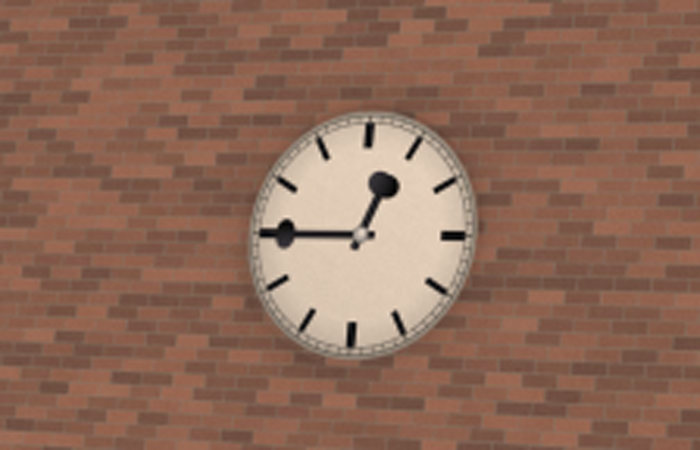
12:45
